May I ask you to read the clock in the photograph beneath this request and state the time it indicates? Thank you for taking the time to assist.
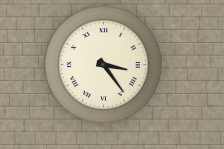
3:24
